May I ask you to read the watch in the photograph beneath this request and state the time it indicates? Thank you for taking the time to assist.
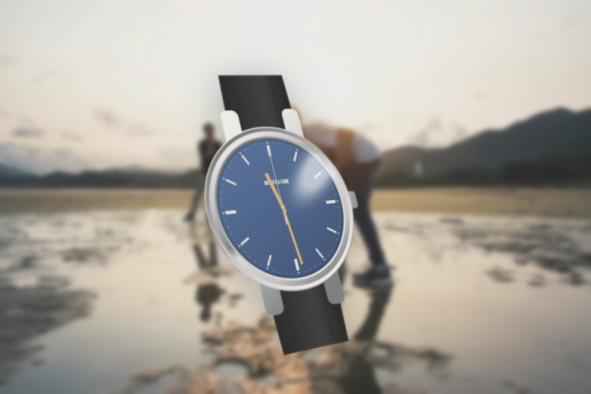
11:29:00
